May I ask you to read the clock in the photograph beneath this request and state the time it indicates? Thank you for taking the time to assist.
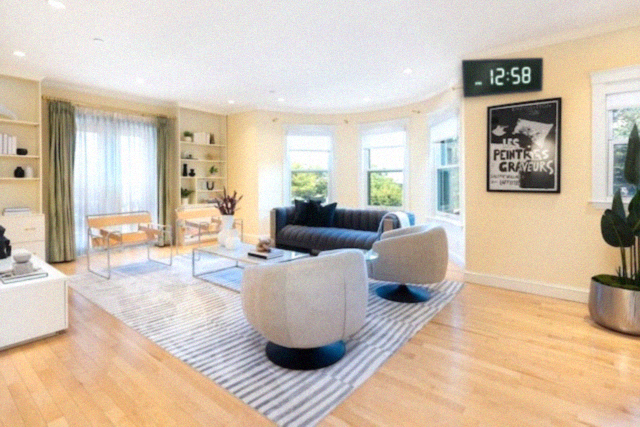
12:58
